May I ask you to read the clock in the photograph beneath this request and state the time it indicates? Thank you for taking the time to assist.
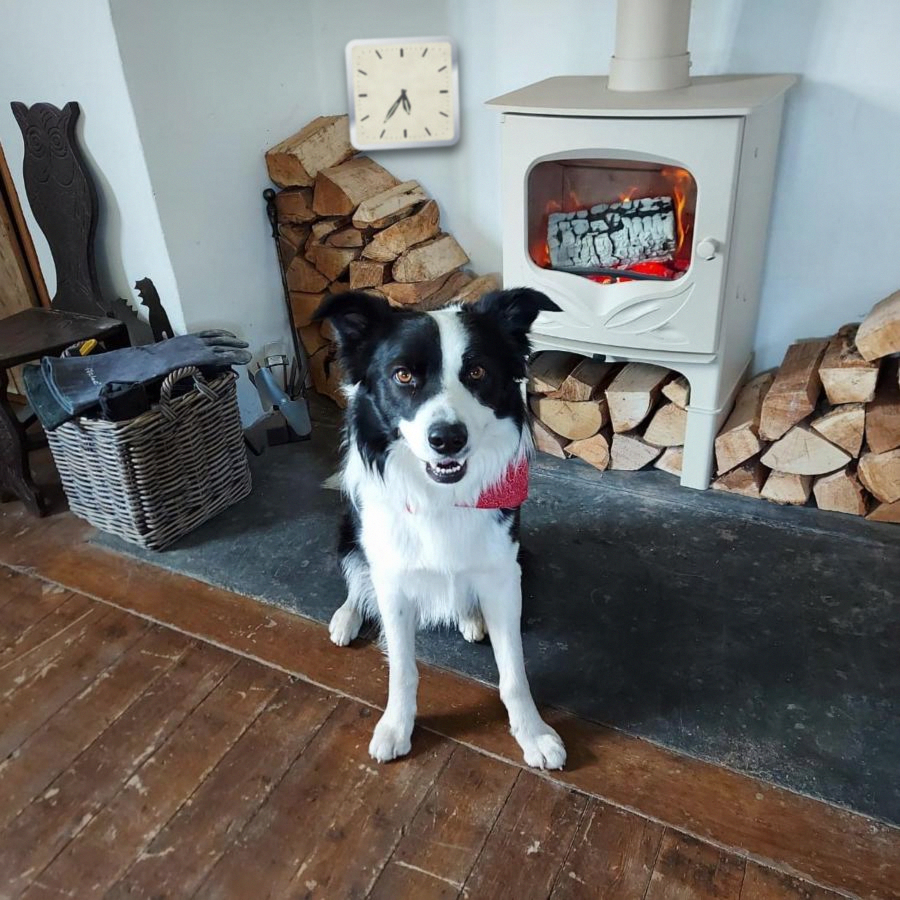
5:36
